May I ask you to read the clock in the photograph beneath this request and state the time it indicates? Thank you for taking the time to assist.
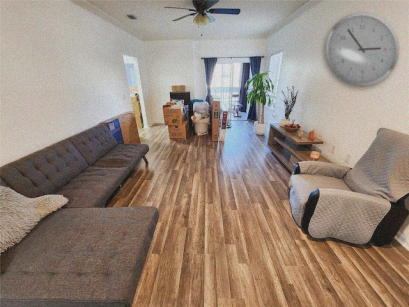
2:54
